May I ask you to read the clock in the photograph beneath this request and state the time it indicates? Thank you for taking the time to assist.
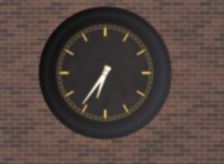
6:36
